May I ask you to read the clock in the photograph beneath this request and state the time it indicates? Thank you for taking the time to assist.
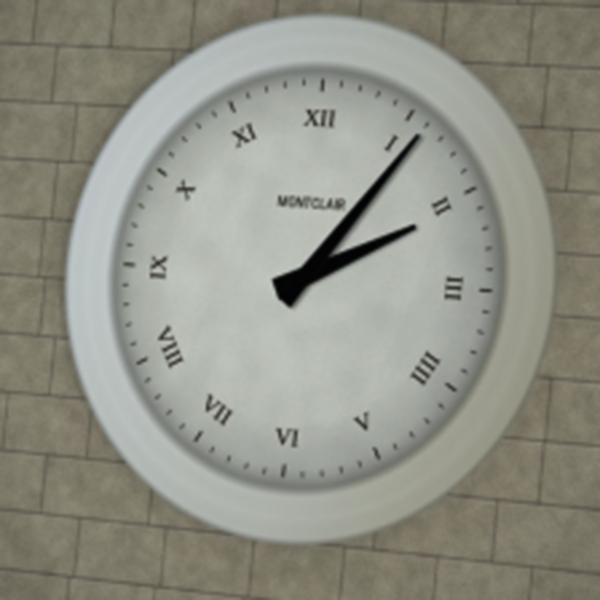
2:06
